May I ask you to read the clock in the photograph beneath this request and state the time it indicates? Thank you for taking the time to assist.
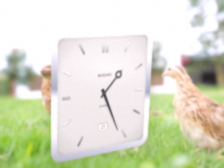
1:26
